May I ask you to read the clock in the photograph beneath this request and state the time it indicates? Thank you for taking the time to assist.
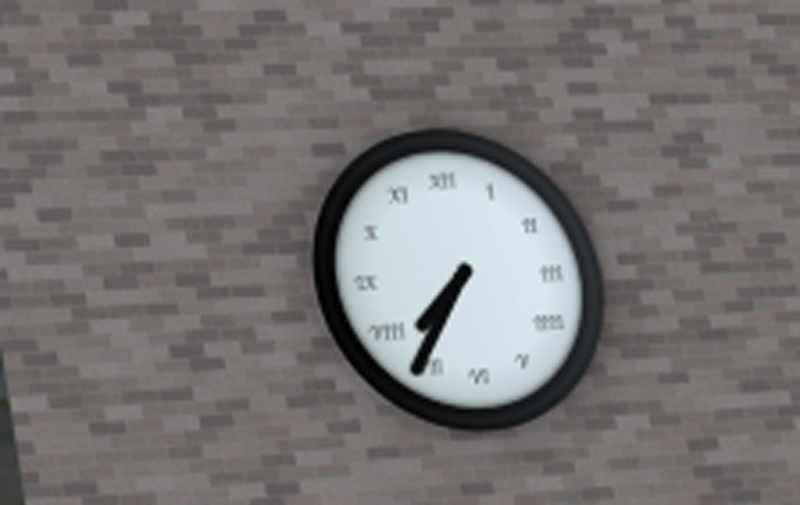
7:36
